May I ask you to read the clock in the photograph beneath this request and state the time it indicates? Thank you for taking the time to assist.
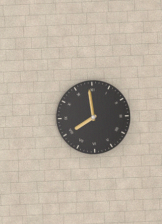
7:59
